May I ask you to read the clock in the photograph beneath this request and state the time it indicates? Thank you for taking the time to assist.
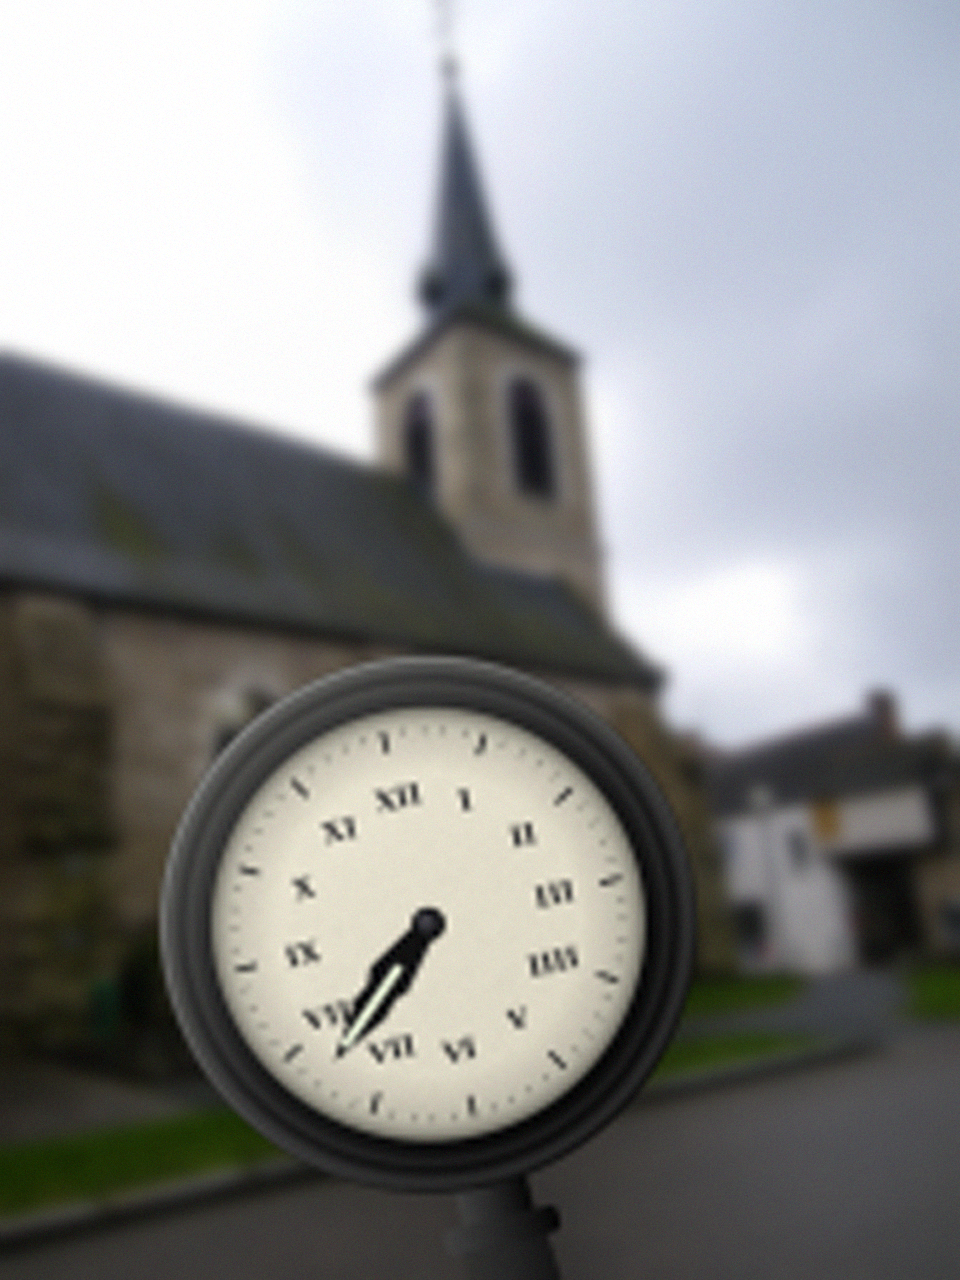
7:38
